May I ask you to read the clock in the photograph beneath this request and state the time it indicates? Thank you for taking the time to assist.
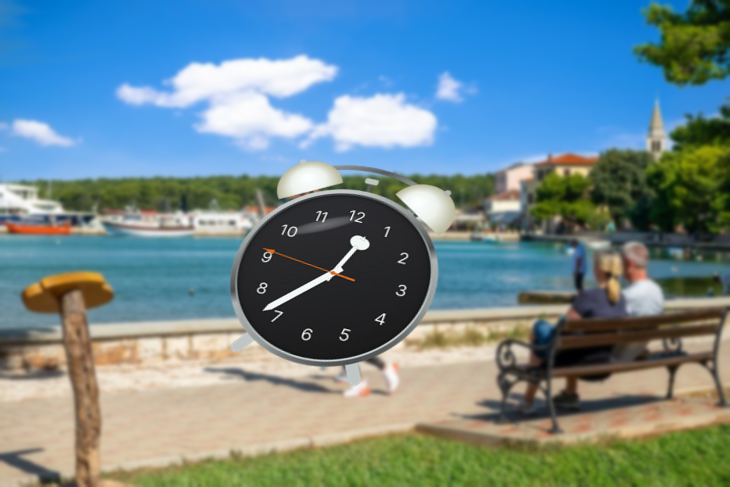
12:36:46
